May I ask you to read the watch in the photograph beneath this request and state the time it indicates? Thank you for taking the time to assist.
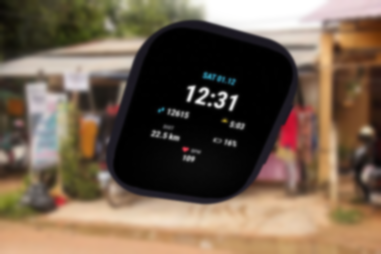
12:31
